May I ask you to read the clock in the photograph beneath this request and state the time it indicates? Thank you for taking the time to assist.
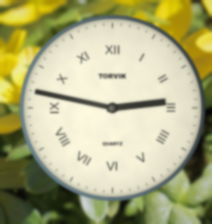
2:47
